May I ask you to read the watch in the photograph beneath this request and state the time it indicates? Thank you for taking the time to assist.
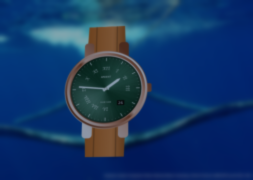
1:46
